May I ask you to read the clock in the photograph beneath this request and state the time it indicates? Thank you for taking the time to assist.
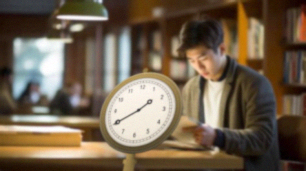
1:40
